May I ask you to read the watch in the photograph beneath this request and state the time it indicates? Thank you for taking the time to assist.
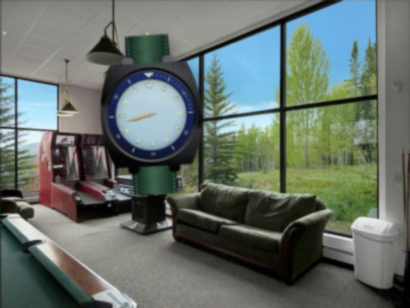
8:43
